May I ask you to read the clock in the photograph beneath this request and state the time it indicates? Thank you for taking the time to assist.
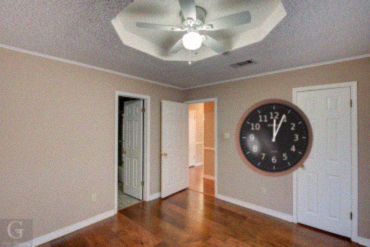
12:04
